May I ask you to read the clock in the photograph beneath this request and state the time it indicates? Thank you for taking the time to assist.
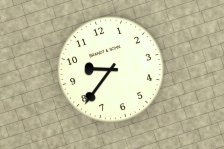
9:39
